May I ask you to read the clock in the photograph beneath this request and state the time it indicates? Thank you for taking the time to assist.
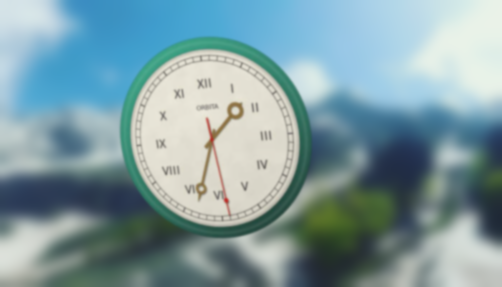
1:33:29
